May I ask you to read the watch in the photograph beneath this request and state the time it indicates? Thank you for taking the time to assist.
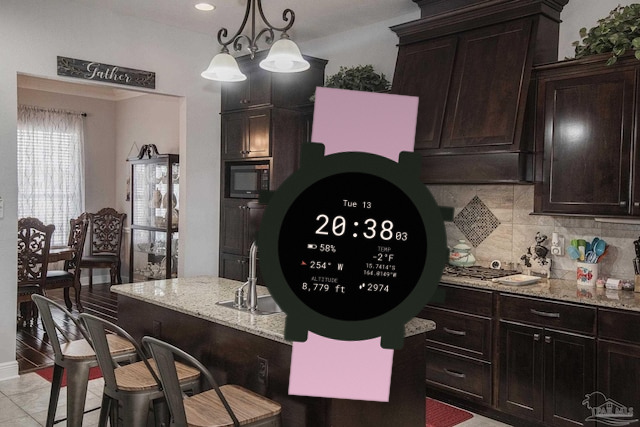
20:38:03
